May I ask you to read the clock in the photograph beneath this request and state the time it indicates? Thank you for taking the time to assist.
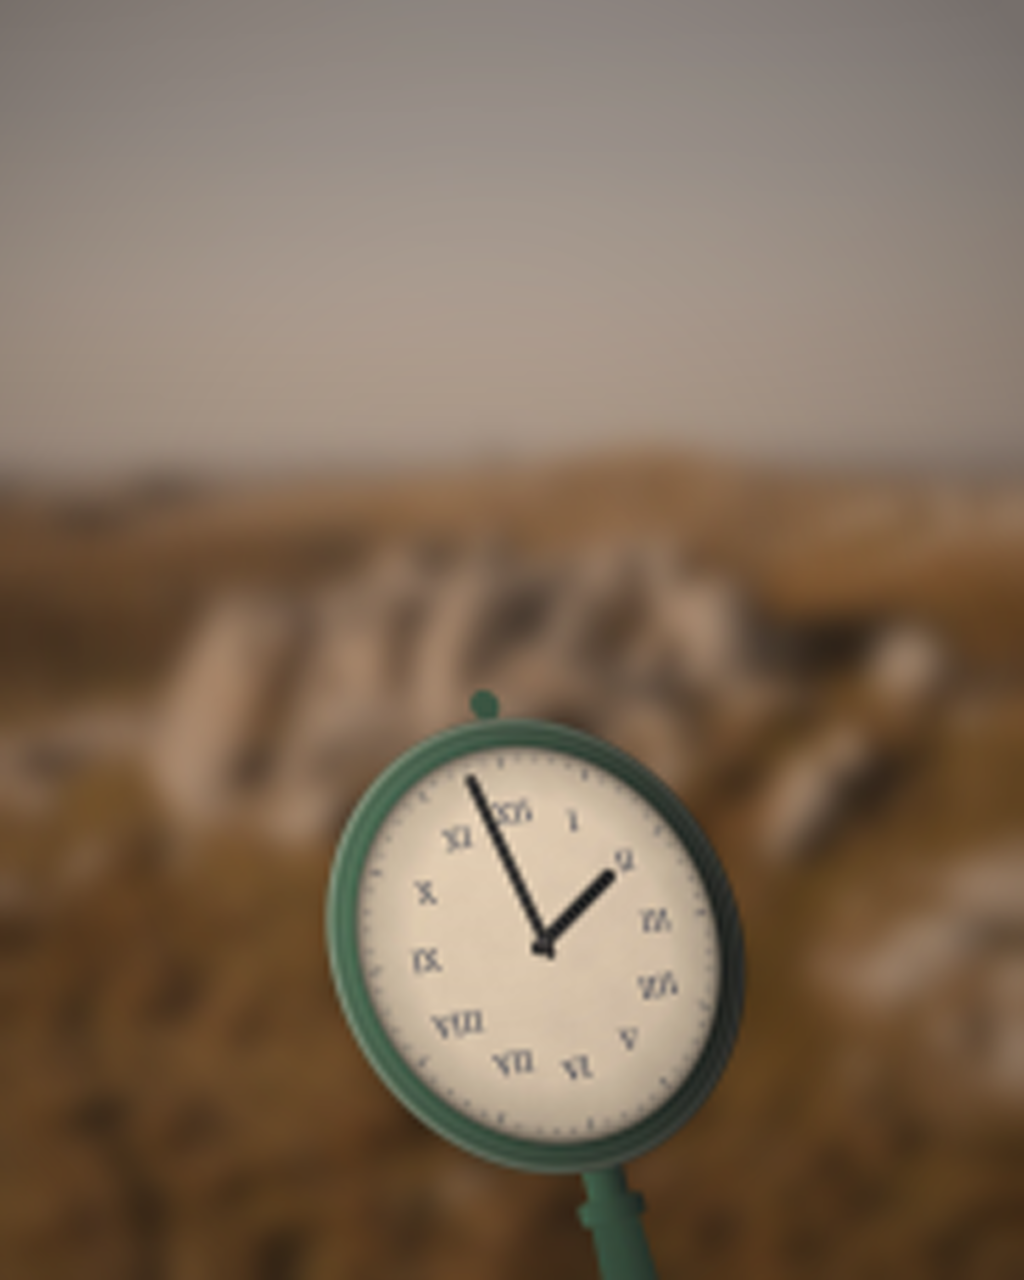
1:58
